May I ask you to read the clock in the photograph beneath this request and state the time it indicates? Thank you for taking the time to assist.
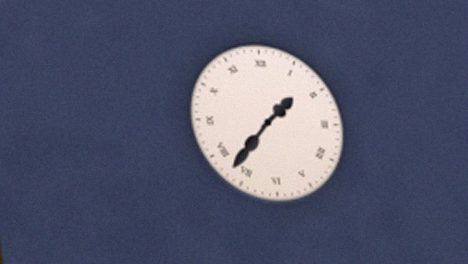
1:37
